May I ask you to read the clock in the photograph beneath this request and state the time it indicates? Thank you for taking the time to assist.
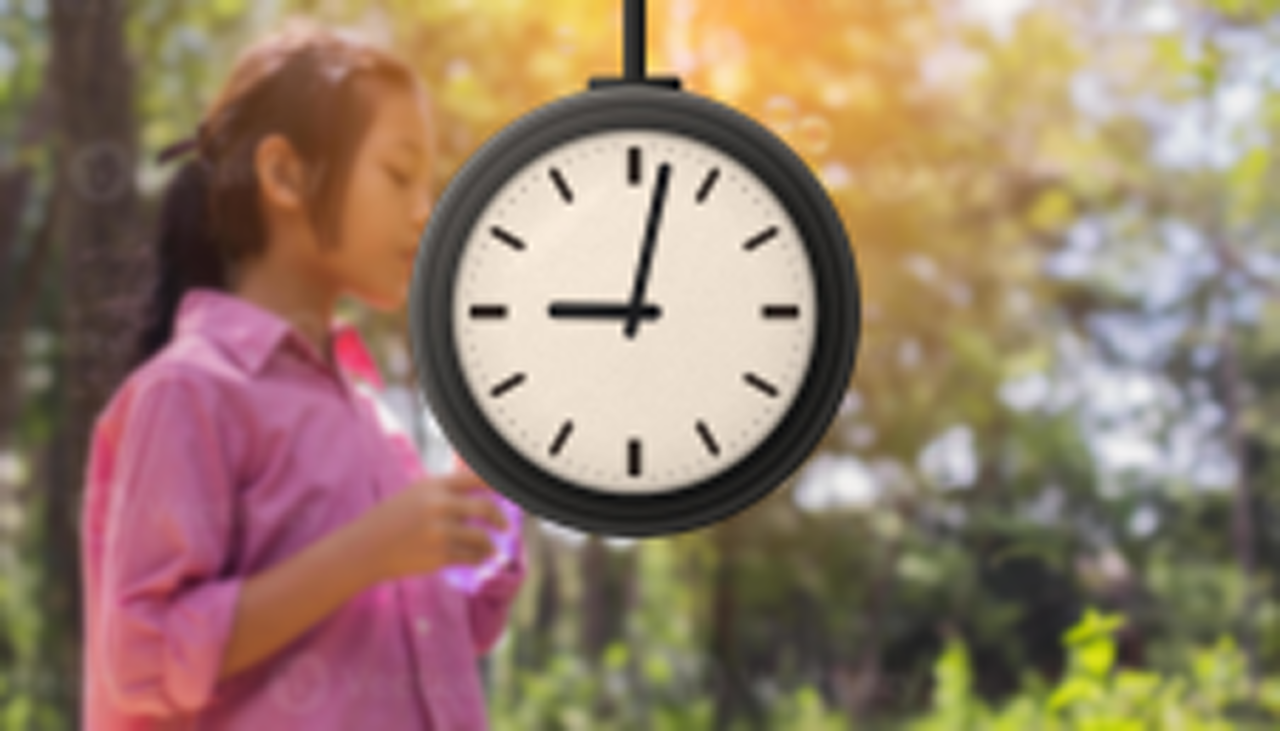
9:02
